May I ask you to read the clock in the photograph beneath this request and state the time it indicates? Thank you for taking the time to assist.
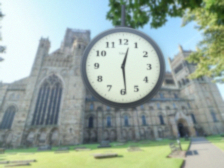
12:29
